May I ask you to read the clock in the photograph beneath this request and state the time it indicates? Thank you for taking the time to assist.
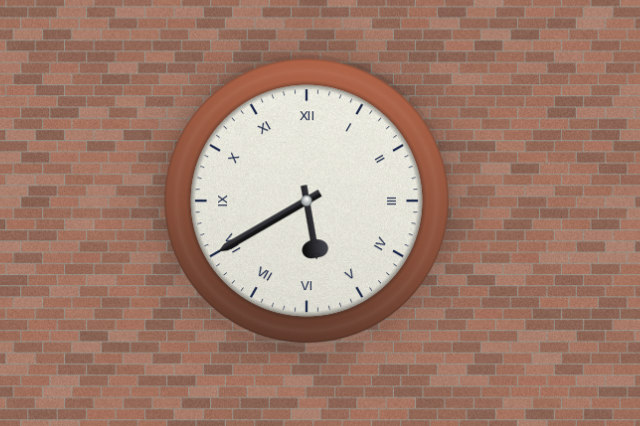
5:40
